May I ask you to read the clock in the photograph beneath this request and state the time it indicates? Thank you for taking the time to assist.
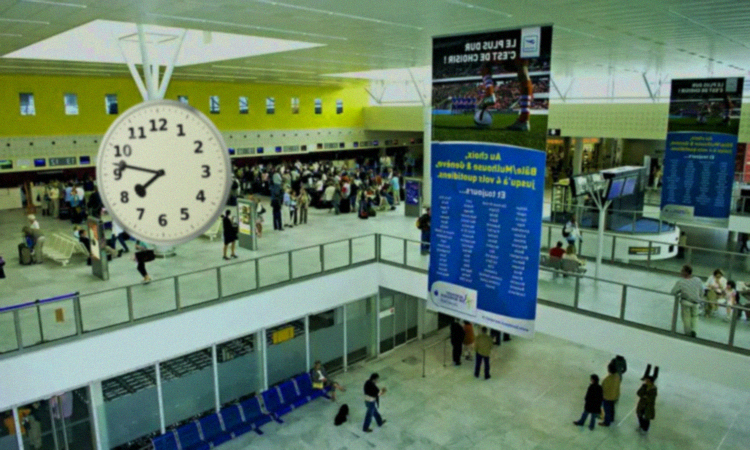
7:47
